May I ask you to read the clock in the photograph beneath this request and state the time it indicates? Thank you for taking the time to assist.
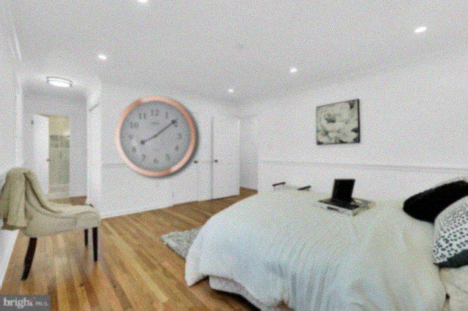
8:09
